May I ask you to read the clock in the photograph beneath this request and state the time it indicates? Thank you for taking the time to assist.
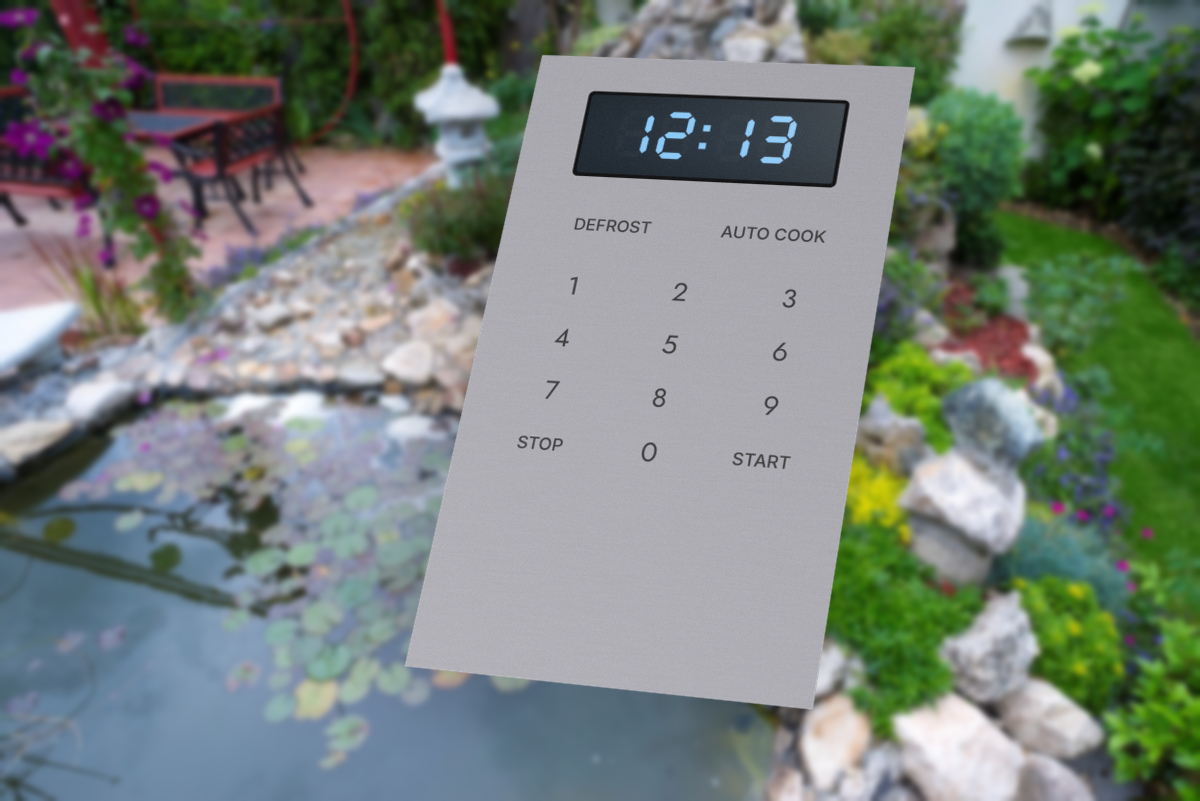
12:13
